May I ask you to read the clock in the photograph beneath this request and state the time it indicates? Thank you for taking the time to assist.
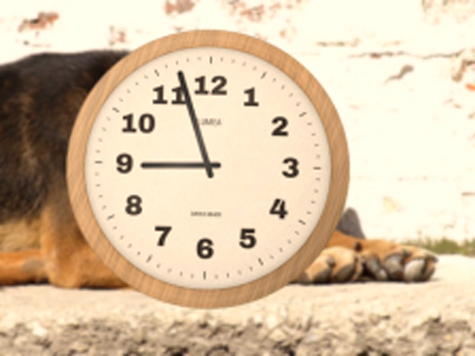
8:57
